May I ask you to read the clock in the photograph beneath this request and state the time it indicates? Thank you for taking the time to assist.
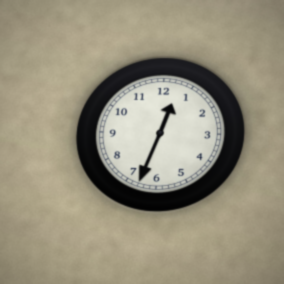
12:33
